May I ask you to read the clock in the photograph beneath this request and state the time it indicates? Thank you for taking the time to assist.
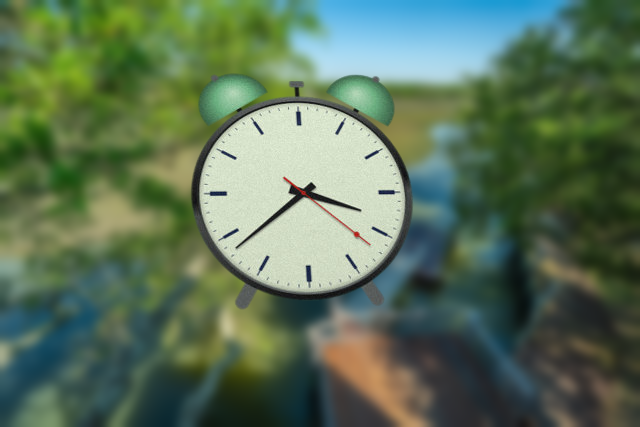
3:38:22
